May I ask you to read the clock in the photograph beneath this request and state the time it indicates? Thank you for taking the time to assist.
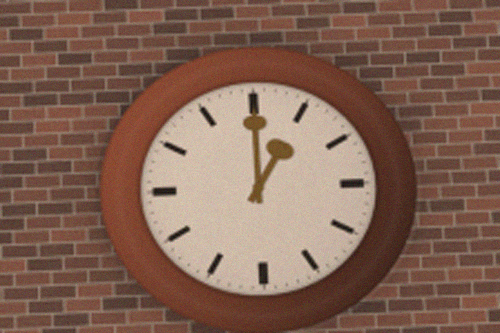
1:00
